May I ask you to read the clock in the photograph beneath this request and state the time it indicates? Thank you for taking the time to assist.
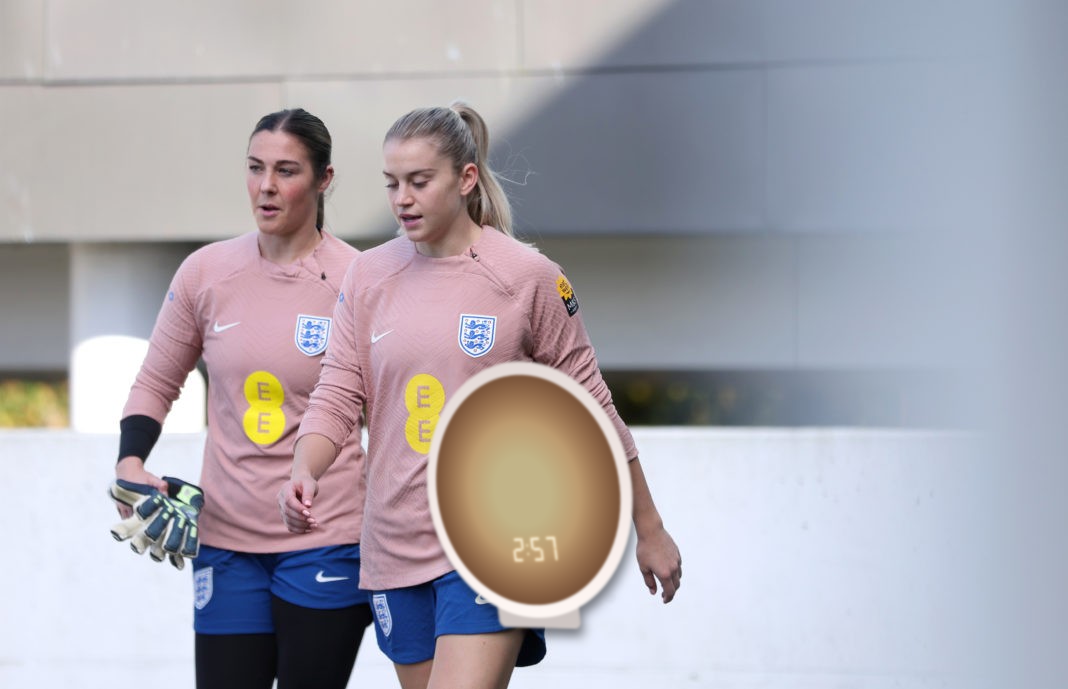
2:57
